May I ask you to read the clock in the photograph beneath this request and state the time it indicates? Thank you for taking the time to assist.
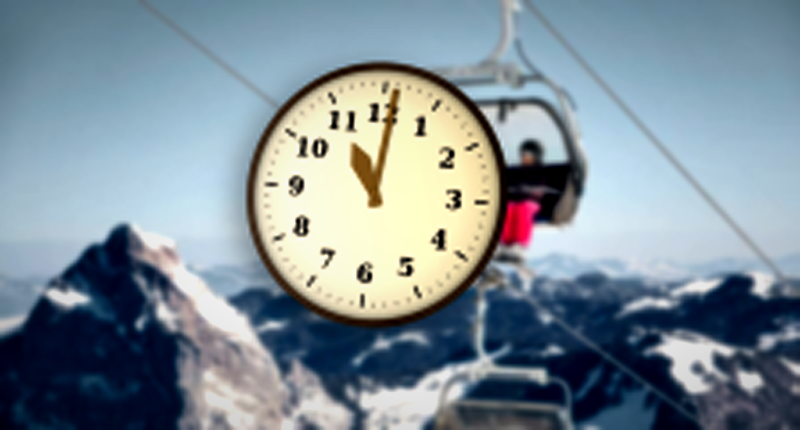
11:01
